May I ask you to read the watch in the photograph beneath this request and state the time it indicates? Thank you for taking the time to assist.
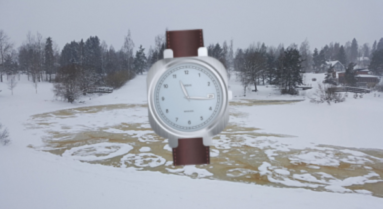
11:16
